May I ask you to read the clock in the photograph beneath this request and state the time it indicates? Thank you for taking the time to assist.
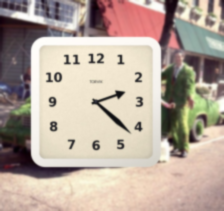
2:22
